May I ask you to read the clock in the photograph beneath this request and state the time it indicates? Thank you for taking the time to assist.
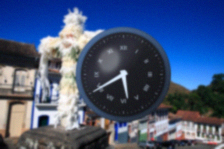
5:40
